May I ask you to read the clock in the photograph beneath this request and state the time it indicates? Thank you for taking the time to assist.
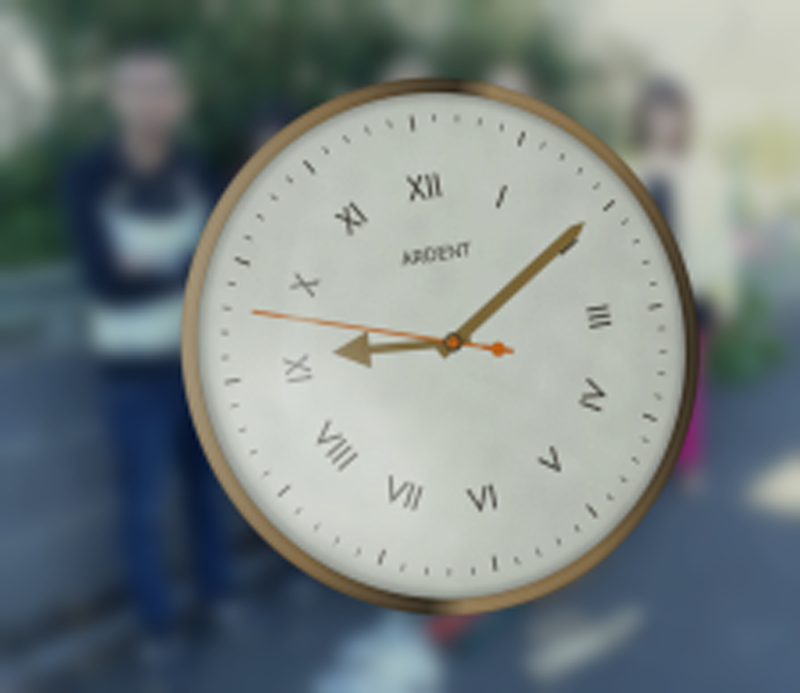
9:09:48
